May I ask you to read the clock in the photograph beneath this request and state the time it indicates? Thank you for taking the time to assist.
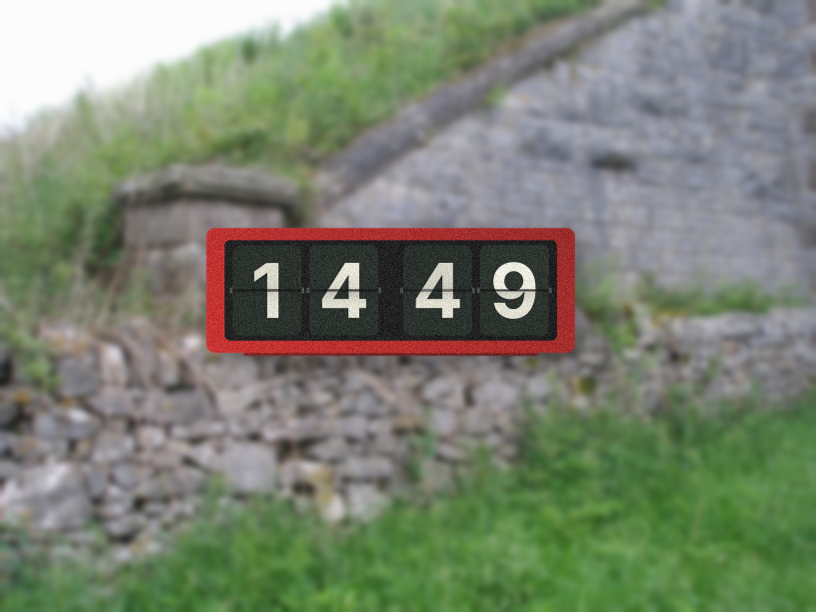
14:49
